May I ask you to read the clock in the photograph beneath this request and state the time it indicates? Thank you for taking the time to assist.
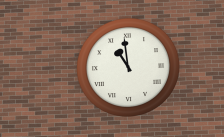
10:59
